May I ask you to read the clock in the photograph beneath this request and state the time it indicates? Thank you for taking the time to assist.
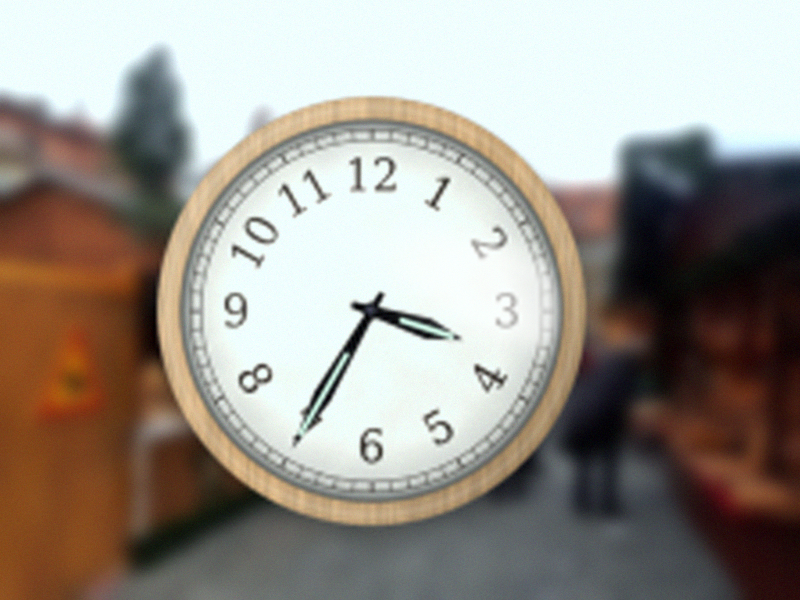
3:35
